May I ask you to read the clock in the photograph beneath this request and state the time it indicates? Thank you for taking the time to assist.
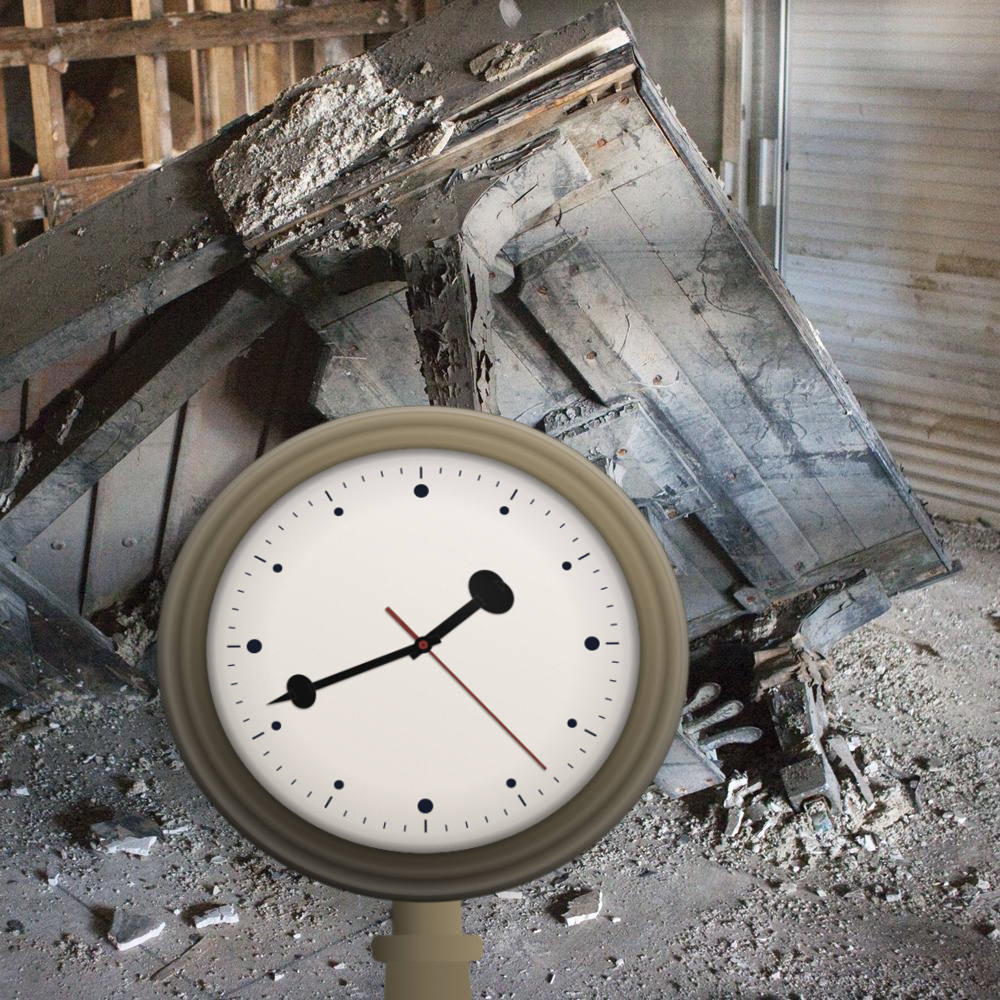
1:41:23
